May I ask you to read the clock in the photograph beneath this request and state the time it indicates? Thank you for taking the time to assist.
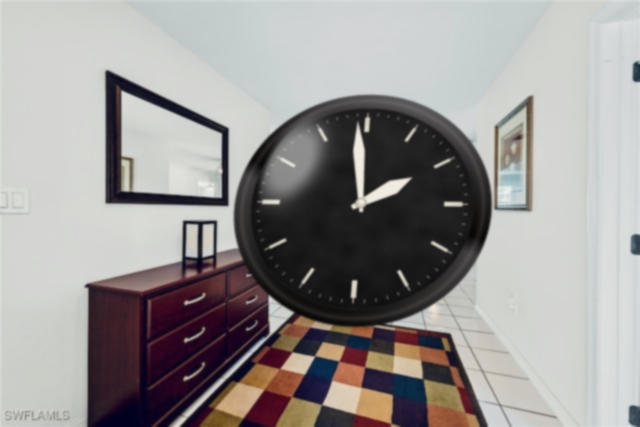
1:59
